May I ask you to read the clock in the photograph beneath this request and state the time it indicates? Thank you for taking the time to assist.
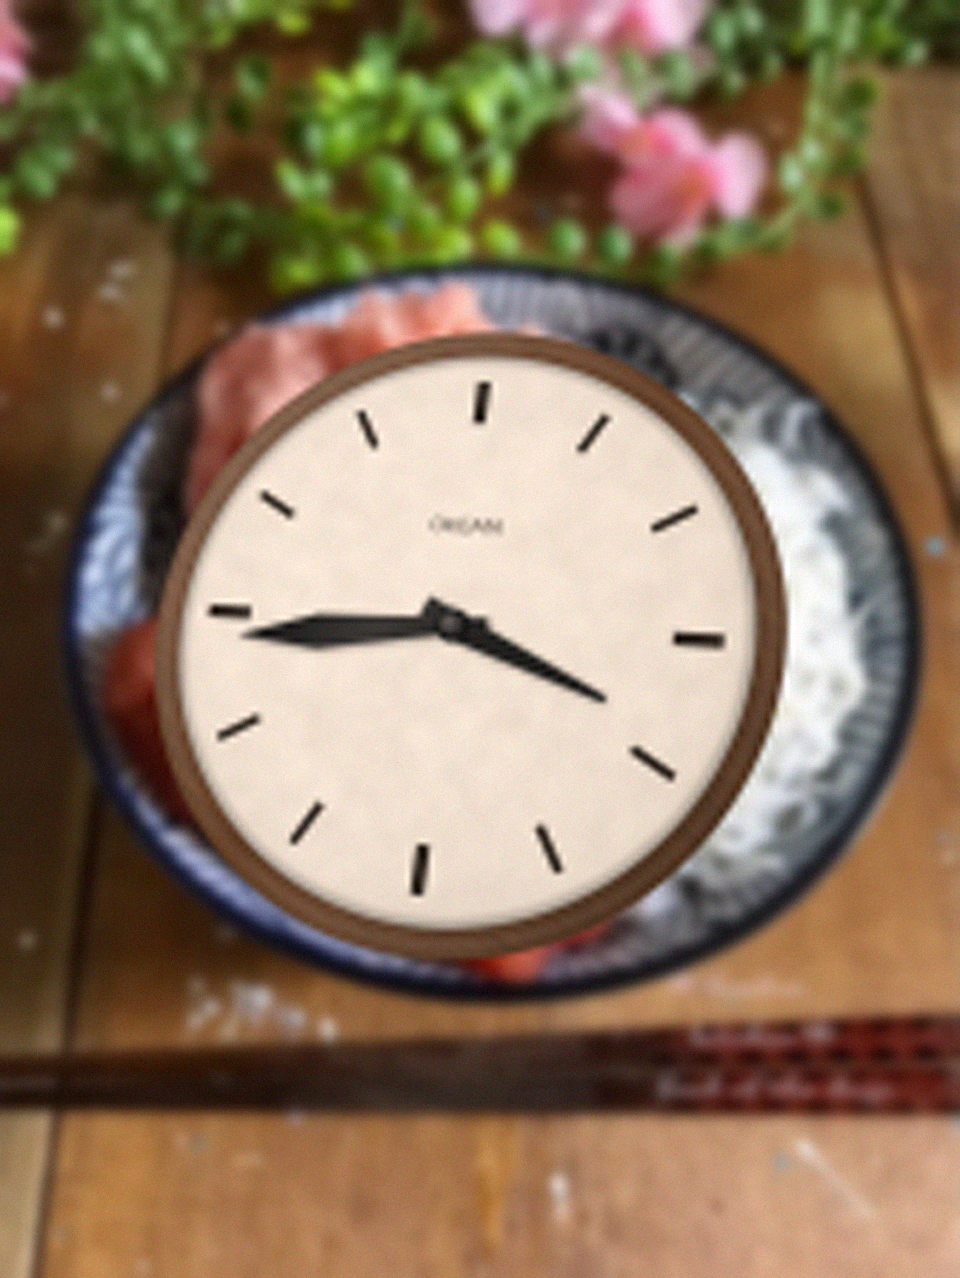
3:44
